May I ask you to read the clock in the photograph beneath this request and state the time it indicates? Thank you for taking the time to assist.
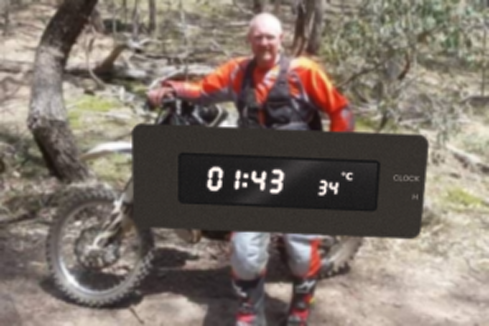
1:43
